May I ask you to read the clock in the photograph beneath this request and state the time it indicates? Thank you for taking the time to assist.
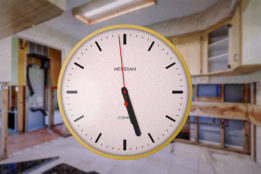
5:26:59
